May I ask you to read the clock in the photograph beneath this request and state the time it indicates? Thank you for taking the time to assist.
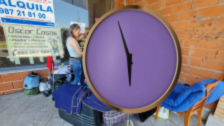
5:57
